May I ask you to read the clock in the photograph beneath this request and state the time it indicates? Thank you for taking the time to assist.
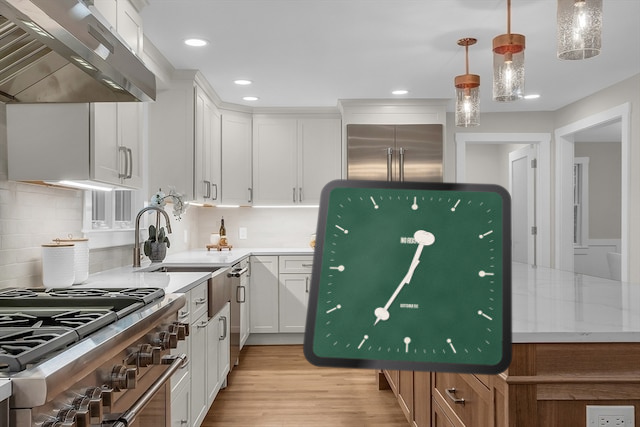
12:35
